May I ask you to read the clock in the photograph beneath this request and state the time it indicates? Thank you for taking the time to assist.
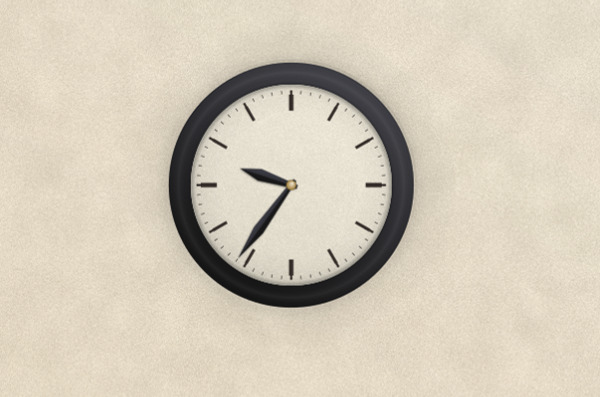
9:36
